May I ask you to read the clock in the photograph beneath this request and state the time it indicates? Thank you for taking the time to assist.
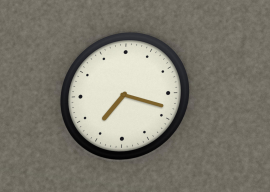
7:18
